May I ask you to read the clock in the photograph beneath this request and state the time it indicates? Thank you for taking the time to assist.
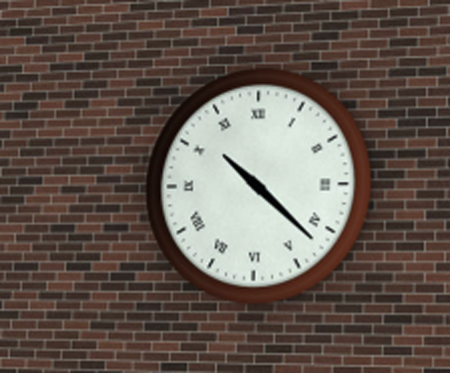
10:22
